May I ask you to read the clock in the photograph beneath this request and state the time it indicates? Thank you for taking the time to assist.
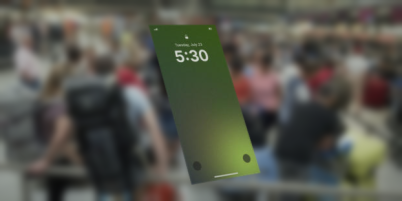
5:30
